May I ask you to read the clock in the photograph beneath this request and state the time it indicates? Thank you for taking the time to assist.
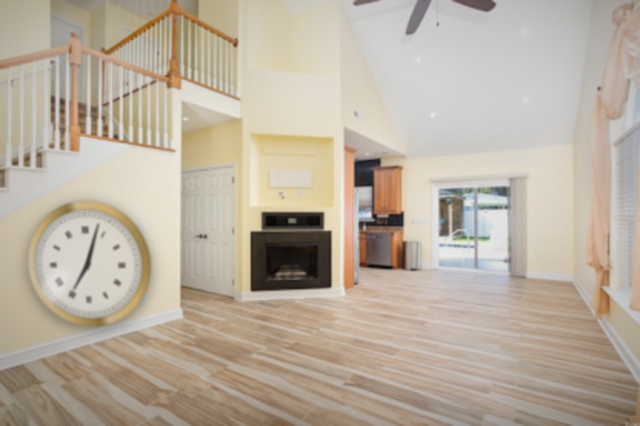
7:03
